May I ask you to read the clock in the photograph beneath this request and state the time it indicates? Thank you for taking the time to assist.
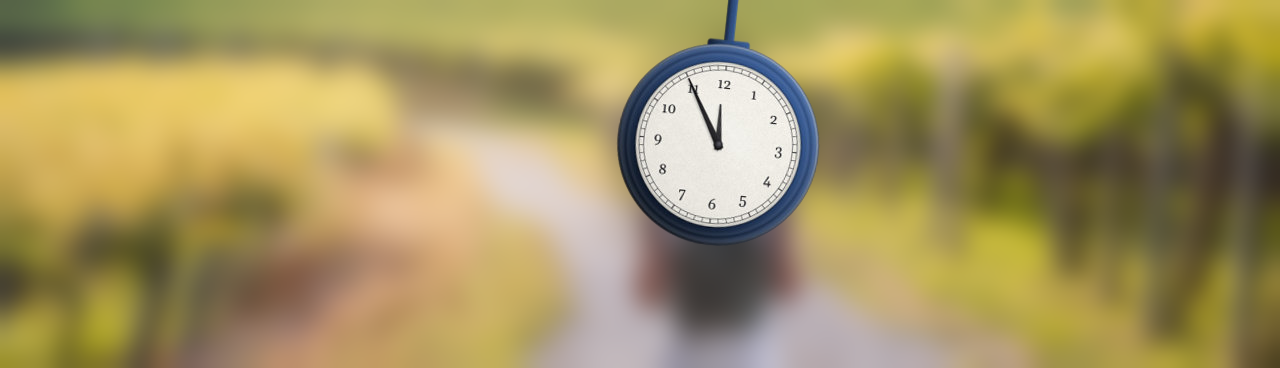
11:55
